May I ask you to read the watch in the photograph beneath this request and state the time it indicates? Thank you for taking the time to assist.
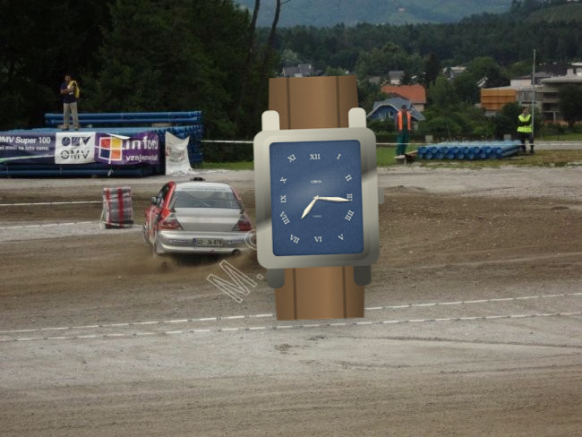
7:16
